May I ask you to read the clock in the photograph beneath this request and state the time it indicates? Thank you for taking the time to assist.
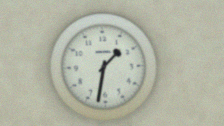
1:32
